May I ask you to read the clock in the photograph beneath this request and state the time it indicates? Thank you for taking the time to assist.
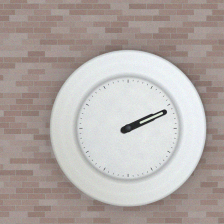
2:11
